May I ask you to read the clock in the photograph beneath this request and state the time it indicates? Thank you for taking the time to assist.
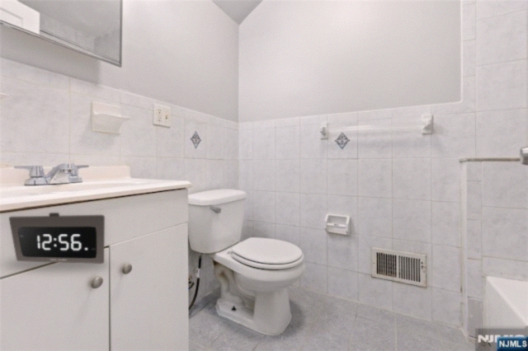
12:56
